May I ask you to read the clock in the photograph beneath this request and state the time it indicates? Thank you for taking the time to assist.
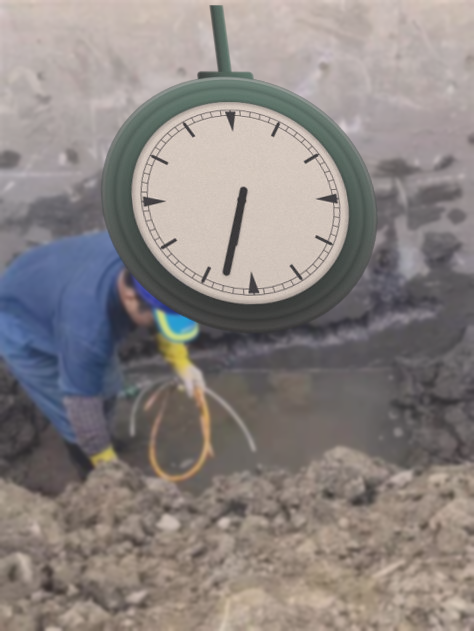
6:33
